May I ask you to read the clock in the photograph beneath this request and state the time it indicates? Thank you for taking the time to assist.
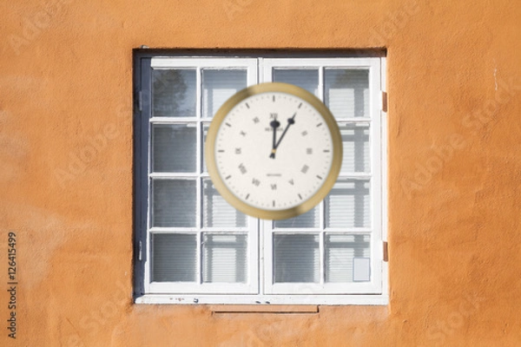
12:05
